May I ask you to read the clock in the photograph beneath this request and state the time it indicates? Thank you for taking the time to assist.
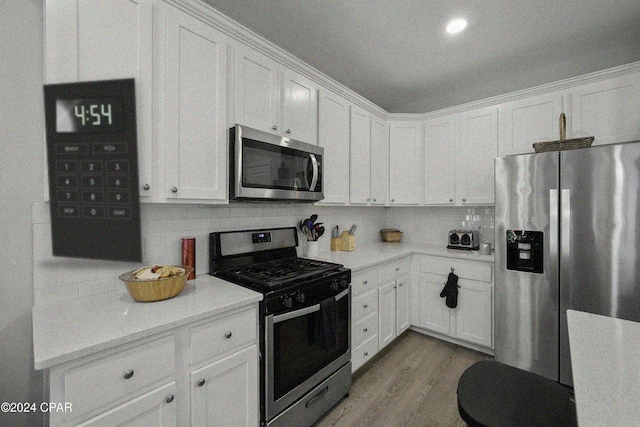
4:54
